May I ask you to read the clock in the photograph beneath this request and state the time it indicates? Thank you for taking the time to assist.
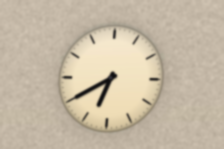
6:40
